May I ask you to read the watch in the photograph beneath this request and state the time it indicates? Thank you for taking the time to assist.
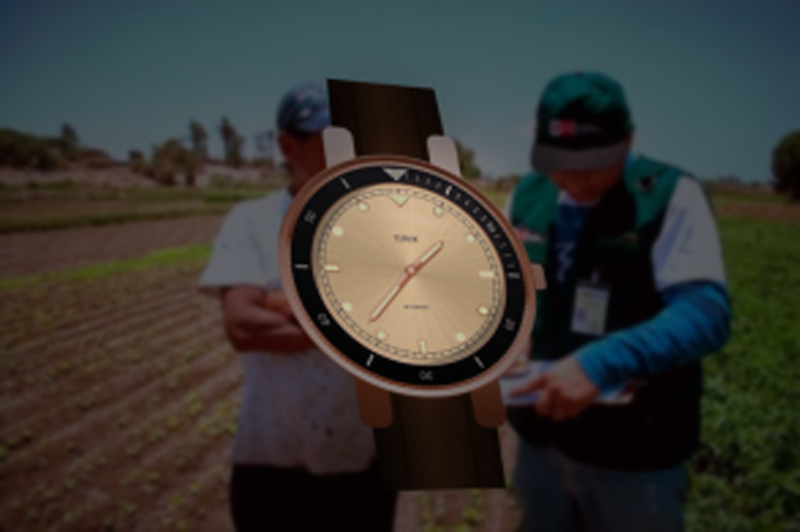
1:37
